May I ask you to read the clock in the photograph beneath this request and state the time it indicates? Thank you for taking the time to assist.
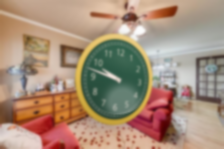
9:47
